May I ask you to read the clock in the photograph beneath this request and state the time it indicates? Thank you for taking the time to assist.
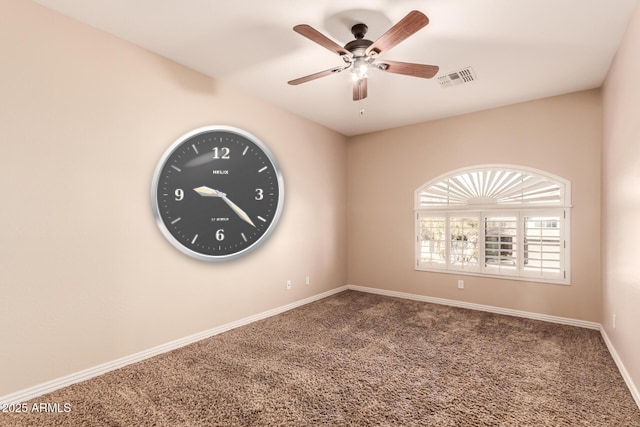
9:22
